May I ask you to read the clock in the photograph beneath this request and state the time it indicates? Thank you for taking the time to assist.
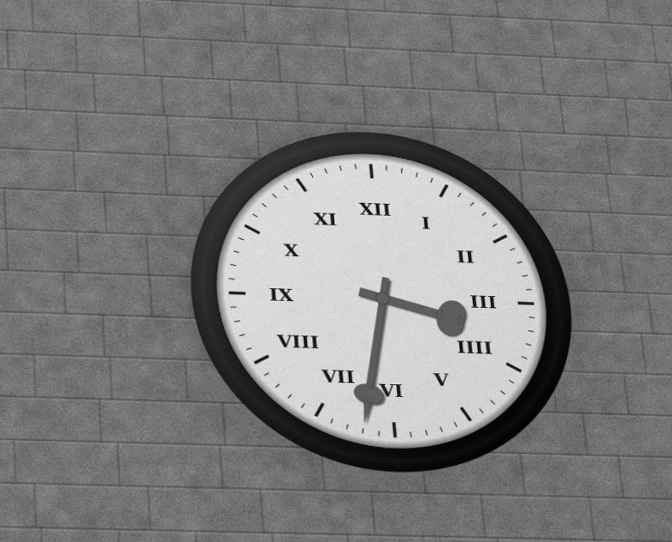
3:32
